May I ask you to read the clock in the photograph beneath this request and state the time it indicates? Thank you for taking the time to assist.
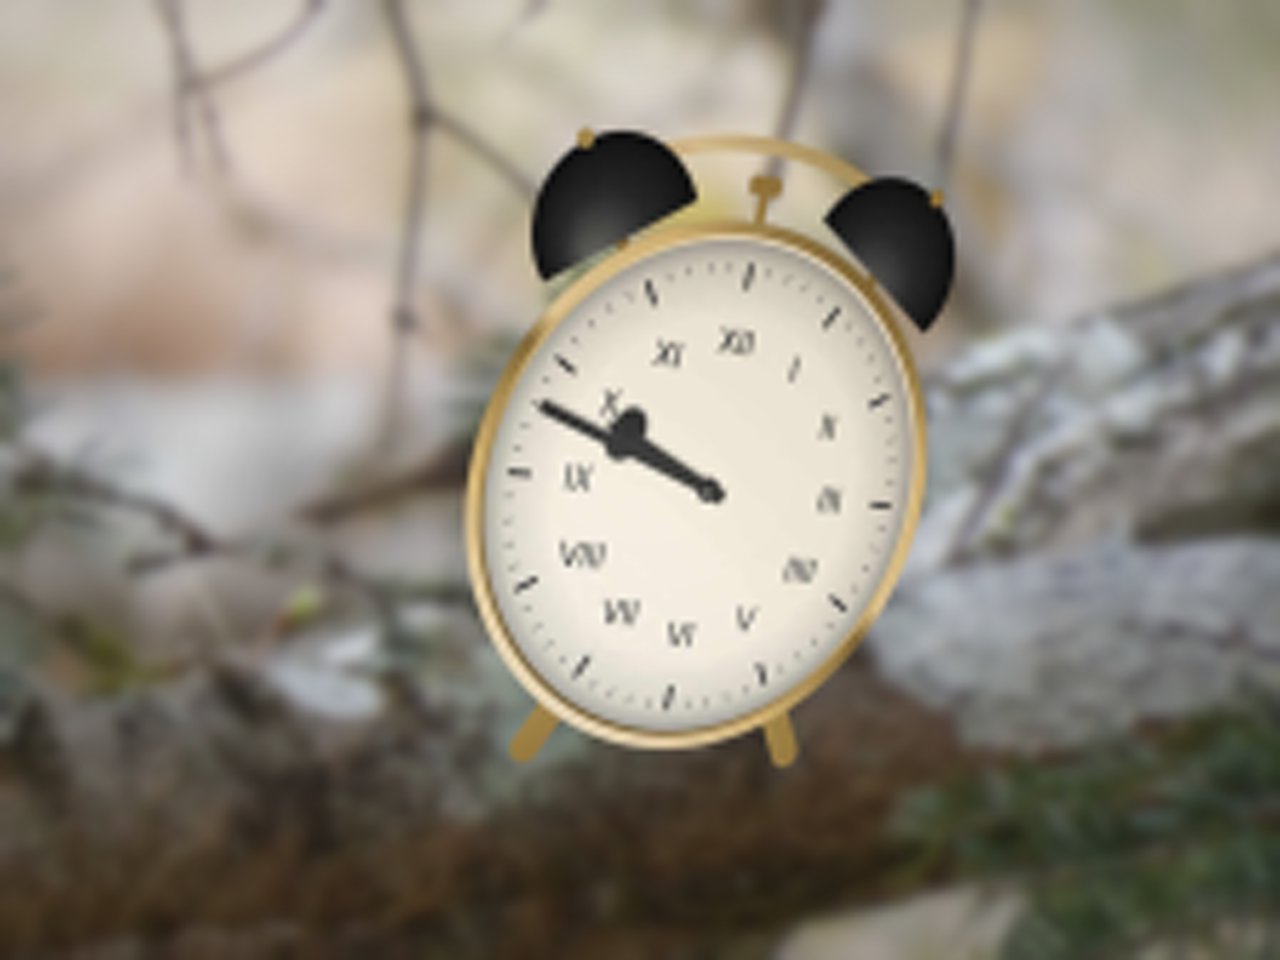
9:48
